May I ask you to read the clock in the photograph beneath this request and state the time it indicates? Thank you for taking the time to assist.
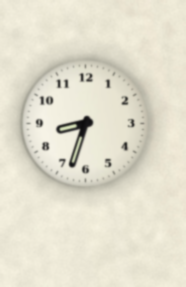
8:33
